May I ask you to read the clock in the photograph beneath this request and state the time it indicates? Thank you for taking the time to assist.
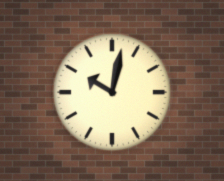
10:02
